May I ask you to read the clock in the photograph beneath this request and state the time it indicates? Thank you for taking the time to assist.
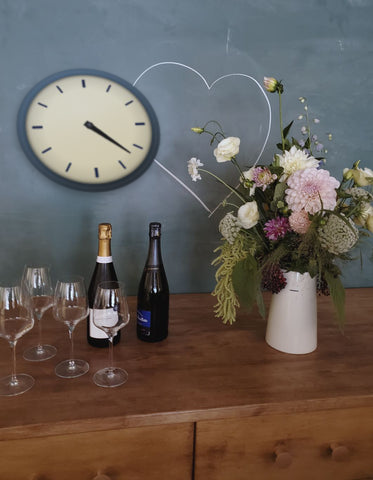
4:22
